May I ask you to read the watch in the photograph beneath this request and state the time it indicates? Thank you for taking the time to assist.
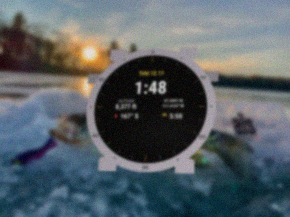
1:48
